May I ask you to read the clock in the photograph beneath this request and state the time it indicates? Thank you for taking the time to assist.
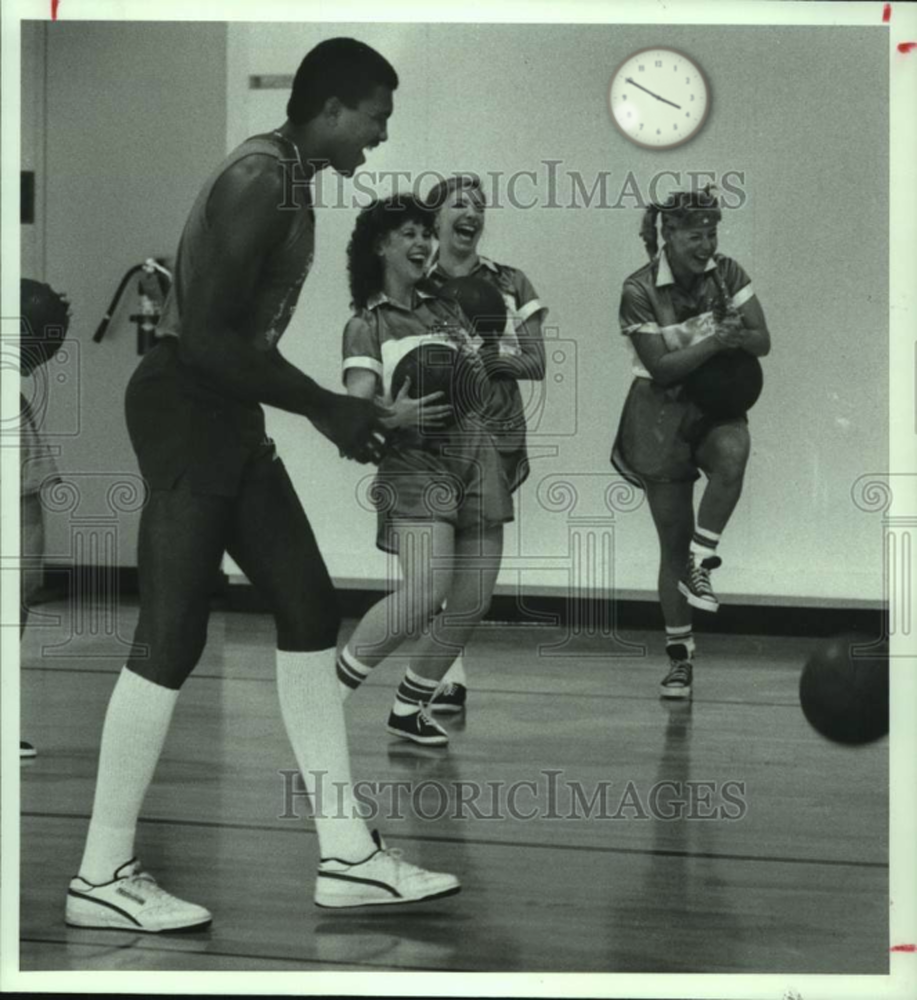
3:50
